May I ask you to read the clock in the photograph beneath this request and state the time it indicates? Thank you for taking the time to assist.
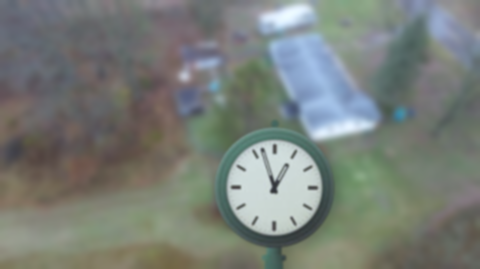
12:57
